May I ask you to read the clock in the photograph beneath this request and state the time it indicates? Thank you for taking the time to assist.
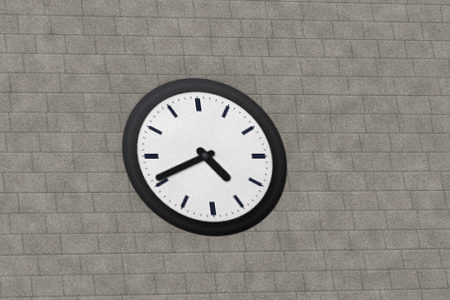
4:41
